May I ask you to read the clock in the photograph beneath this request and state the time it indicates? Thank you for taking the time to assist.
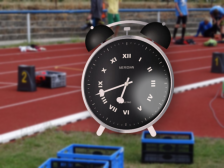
6:42
